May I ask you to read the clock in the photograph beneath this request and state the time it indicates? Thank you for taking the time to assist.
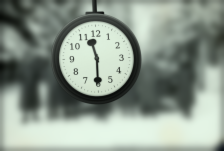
11:30
